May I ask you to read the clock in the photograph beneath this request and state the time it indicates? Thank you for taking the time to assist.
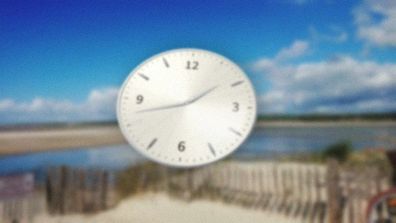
1:42
